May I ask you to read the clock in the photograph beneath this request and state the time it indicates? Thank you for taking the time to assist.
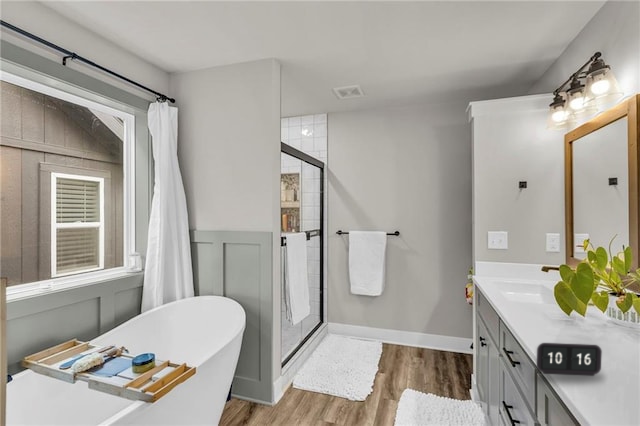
10:16
